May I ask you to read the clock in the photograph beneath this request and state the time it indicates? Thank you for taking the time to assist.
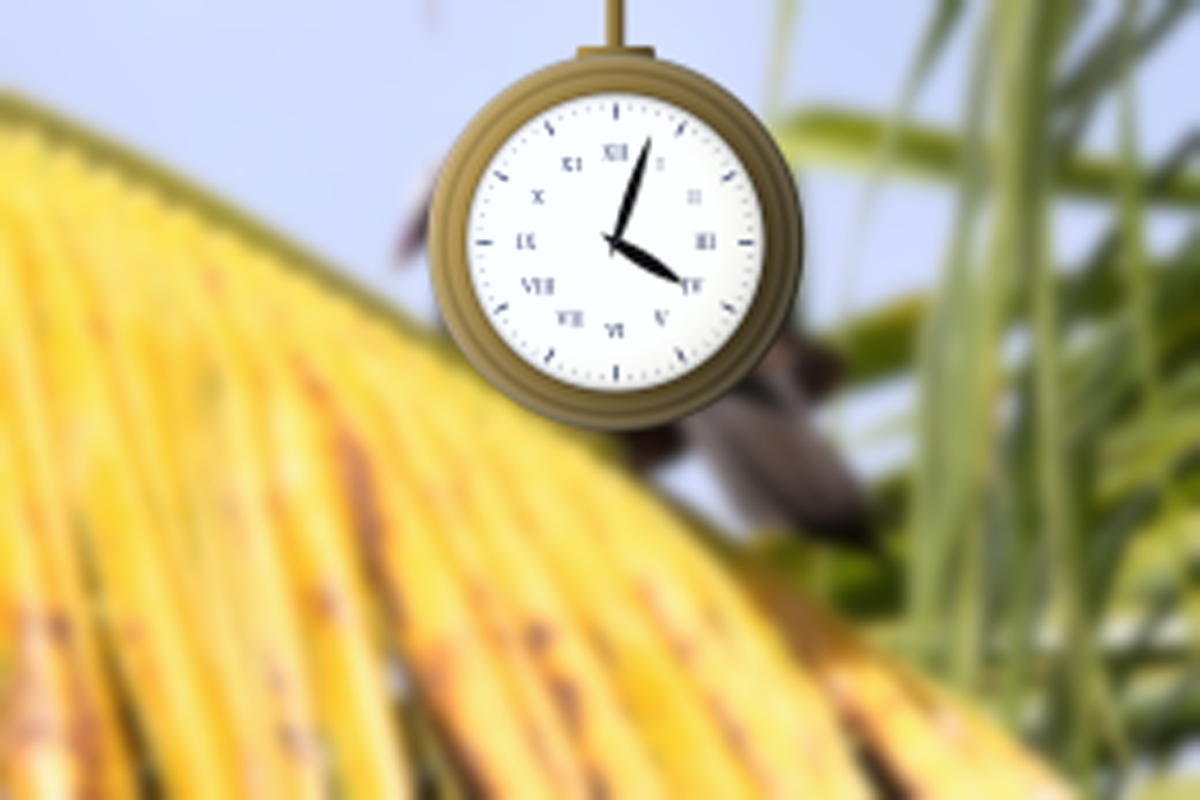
4:03
